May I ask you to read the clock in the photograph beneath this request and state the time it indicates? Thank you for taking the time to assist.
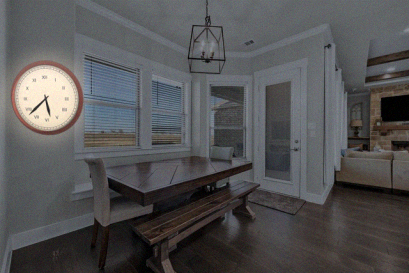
5:38
